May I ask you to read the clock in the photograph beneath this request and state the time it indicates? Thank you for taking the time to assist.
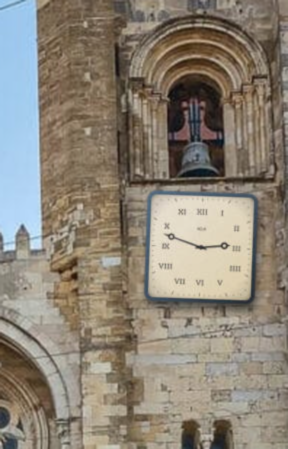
2:48
